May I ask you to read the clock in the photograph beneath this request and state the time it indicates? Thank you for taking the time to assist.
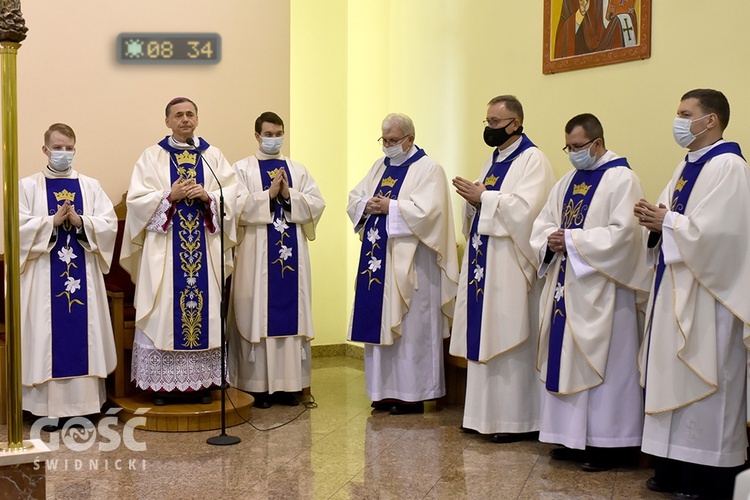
8:34
